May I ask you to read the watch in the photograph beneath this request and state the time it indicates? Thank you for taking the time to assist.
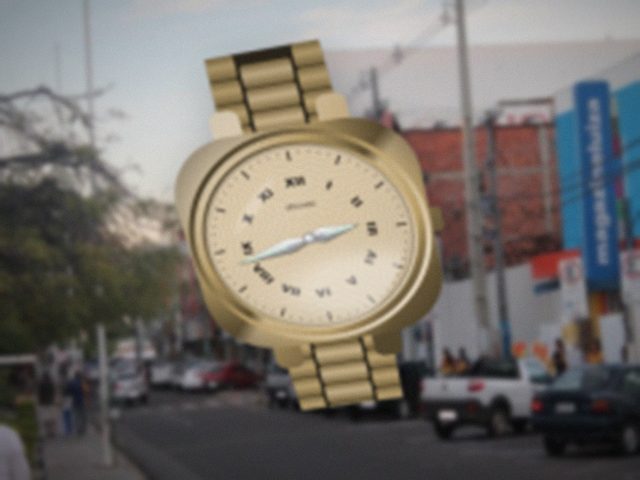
2:43
